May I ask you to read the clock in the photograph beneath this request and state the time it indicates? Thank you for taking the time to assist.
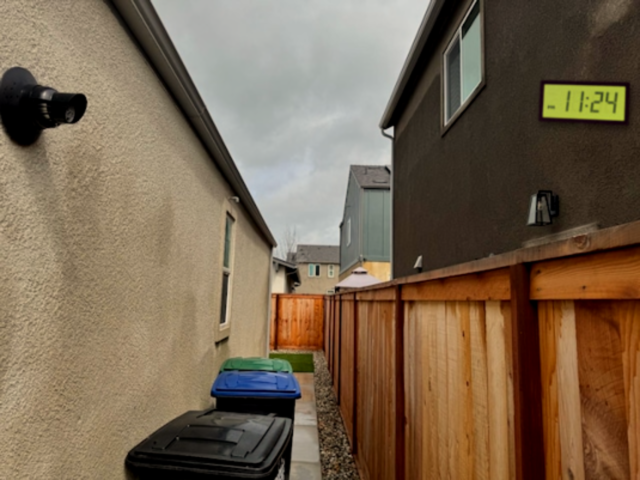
11:24
